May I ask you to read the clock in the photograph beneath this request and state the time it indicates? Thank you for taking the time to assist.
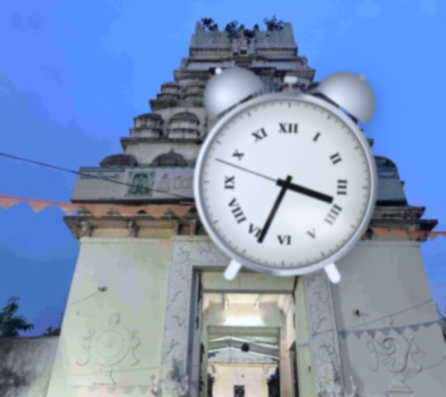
3:33:48
